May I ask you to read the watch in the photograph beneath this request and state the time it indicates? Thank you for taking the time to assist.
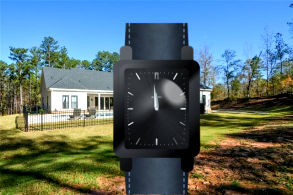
11:59
